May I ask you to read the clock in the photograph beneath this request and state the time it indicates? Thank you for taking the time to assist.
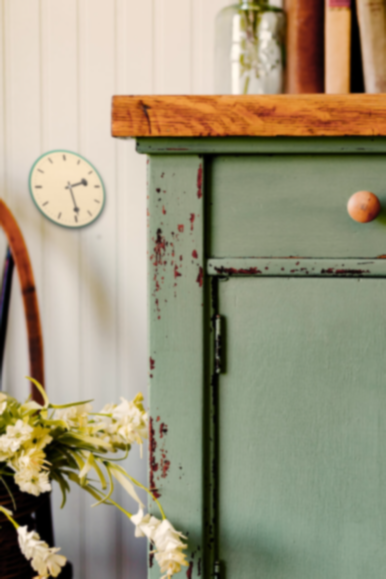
2:29
